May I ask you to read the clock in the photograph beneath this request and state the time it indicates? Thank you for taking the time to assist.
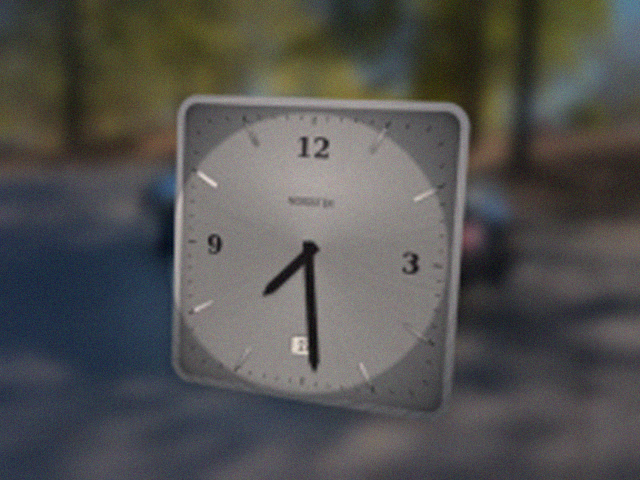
7:29
